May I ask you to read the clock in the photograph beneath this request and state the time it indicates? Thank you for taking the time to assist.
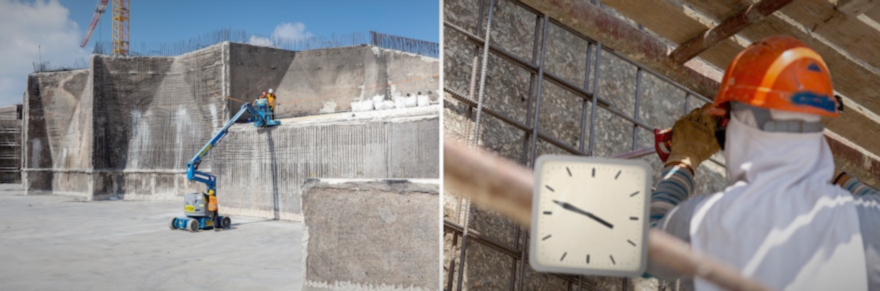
3:48
